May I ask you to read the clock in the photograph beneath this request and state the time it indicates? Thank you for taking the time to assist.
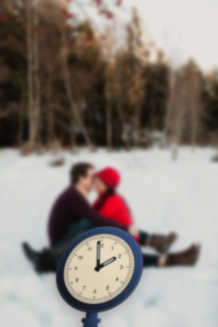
1:59
